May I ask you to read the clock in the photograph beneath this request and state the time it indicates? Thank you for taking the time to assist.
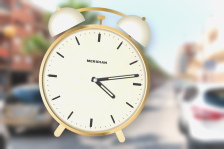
4:13
